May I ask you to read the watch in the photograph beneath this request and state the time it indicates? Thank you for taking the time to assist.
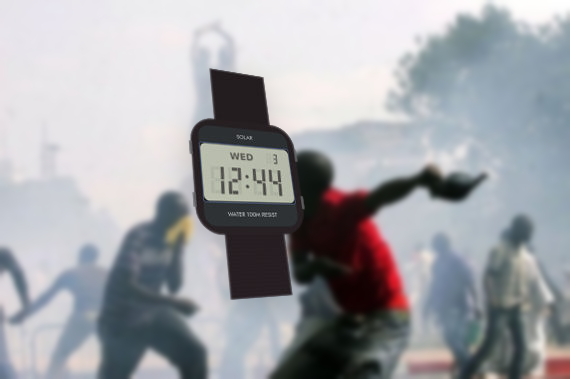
12:44
